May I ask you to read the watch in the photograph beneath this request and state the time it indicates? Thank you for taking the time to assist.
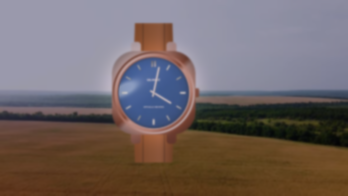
4:02
